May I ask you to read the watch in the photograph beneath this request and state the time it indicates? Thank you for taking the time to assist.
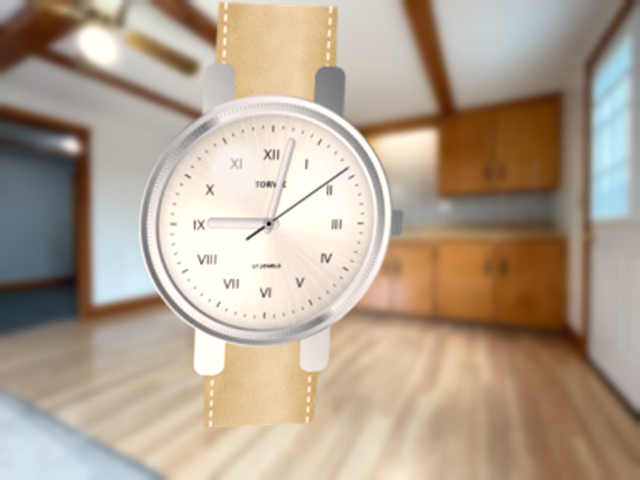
9:02:09
